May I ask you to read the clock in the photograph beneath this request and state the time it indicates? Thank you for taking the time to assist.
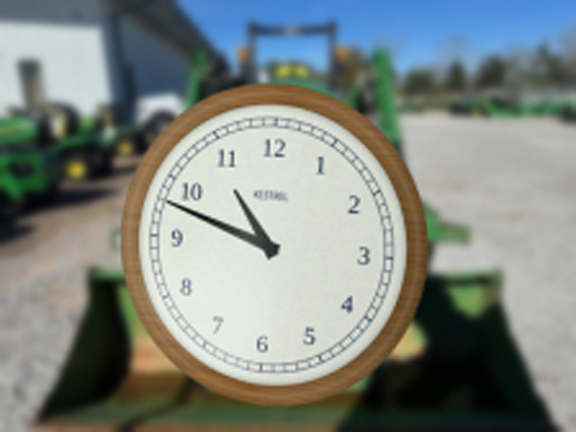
10:48
